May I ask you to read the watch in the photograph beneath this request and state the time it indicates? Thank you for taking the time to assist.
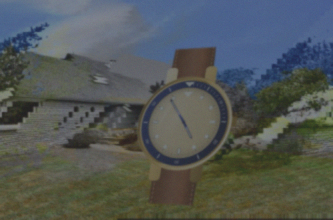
4:54
